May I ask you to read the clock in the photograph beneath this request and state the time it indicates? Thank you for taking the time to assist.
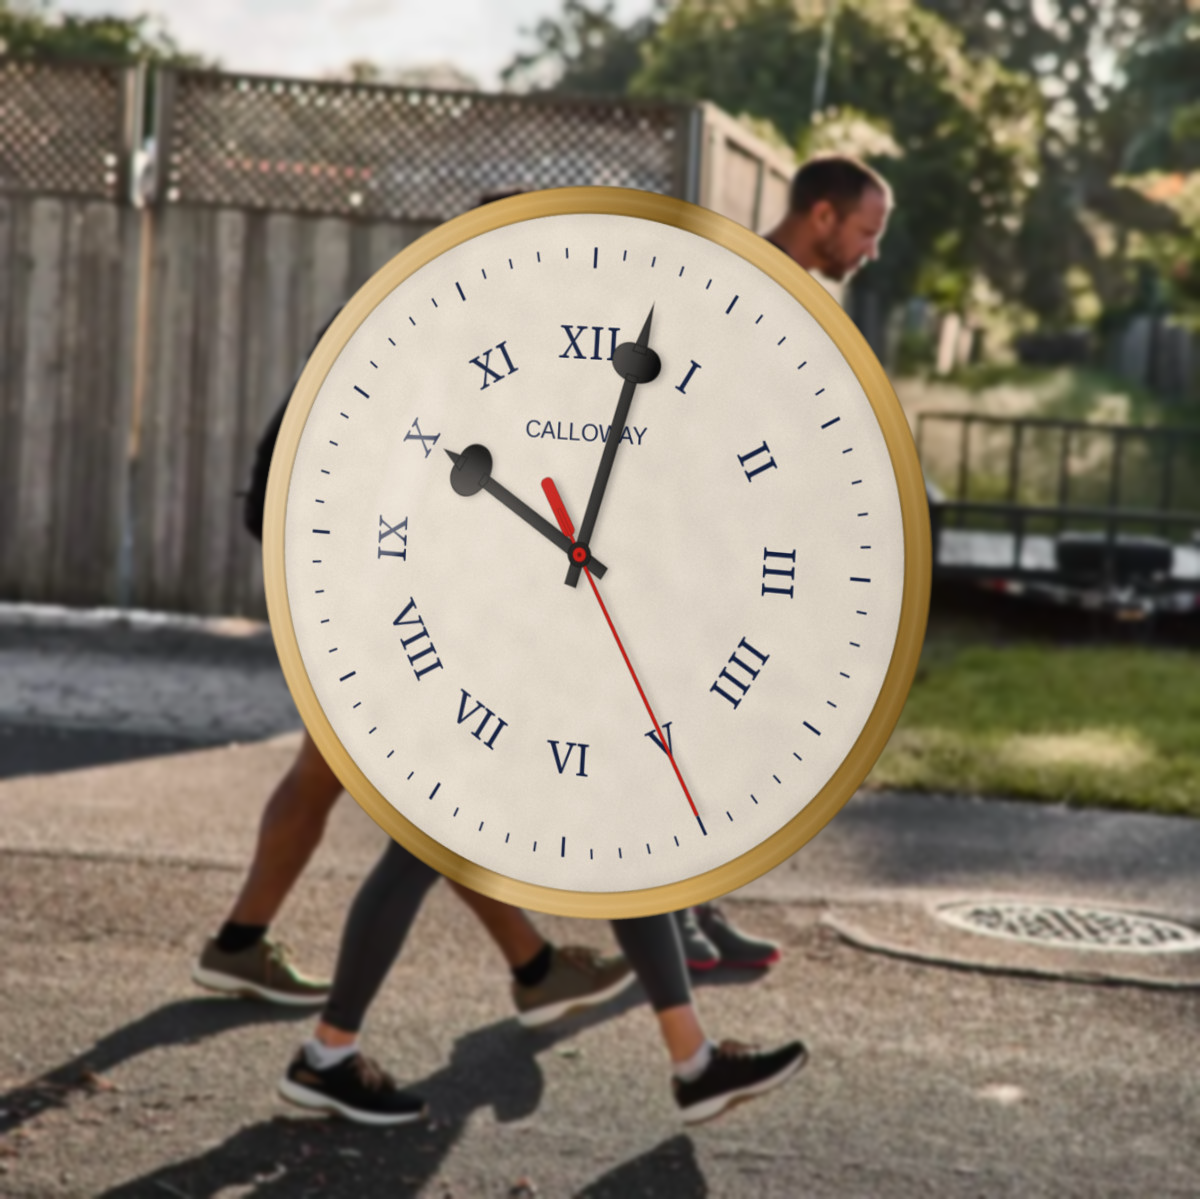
10:02:25
